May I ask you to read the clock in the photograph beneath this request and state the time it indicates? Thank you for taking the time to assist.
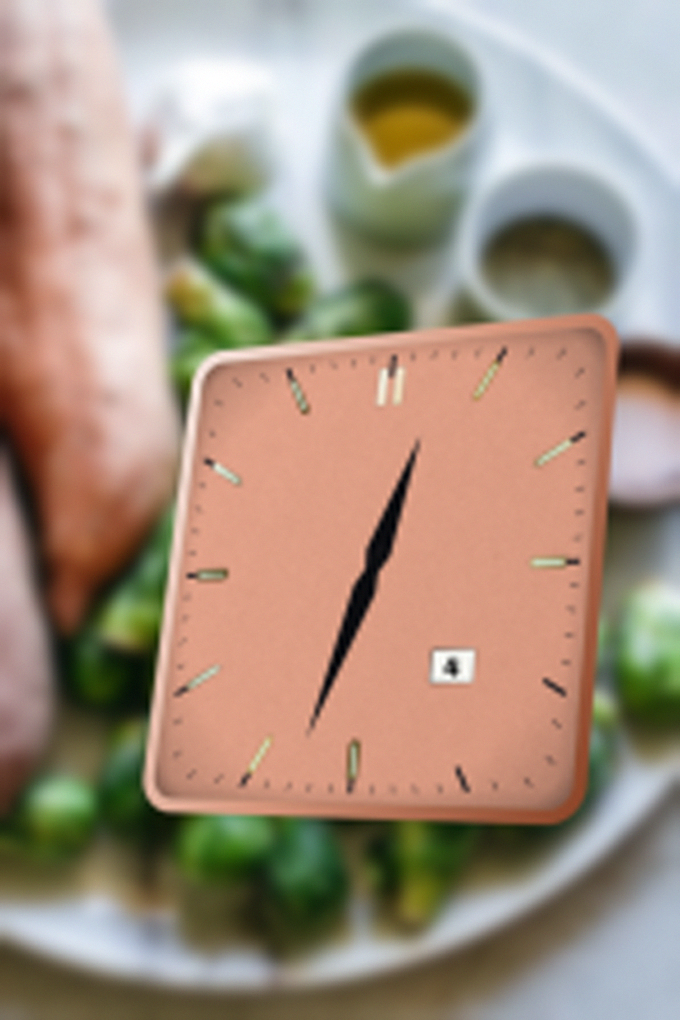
12:33
